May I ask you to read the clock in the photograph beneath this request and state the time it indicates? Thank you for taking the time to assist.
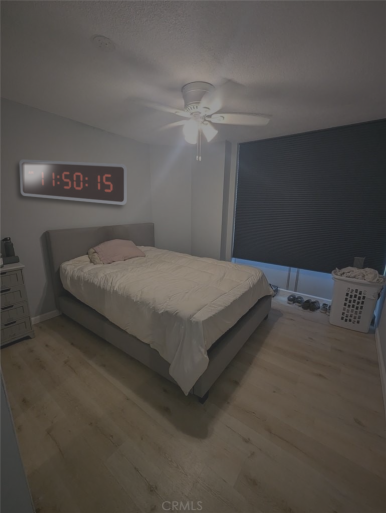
11:50:15
